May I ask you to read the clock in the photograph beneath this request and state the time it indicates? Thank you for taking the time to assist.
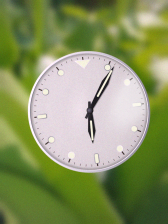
6:06
